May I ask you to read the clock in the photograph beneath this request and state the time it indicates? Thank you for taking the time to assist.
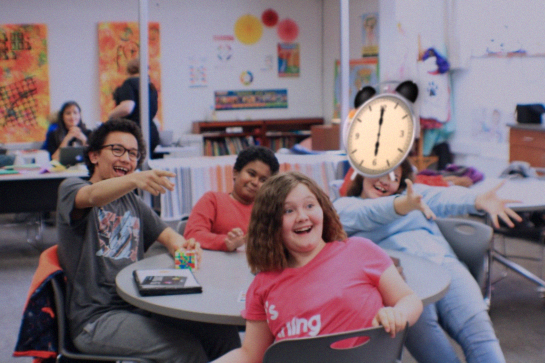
6:00
